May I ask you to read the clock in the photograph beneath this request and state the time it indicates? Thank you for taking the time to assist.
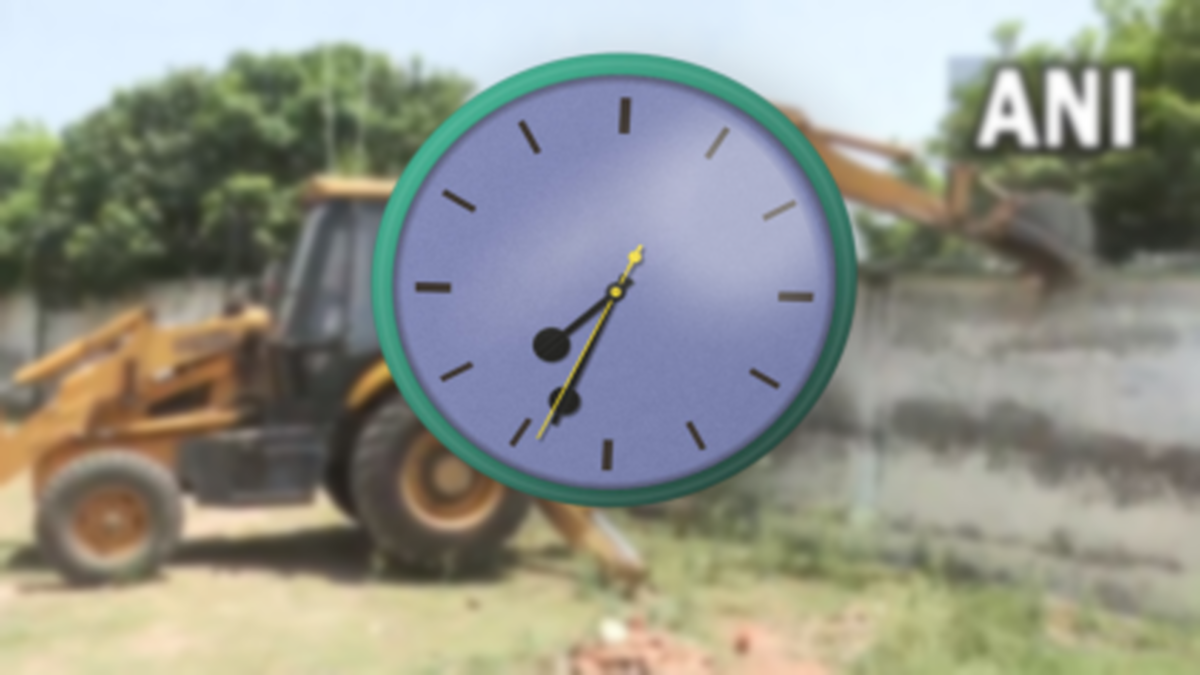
7:33:34
